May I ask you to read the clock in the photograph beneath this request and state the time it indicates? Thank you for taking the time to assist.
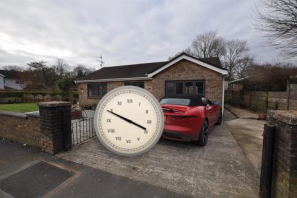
3:49
